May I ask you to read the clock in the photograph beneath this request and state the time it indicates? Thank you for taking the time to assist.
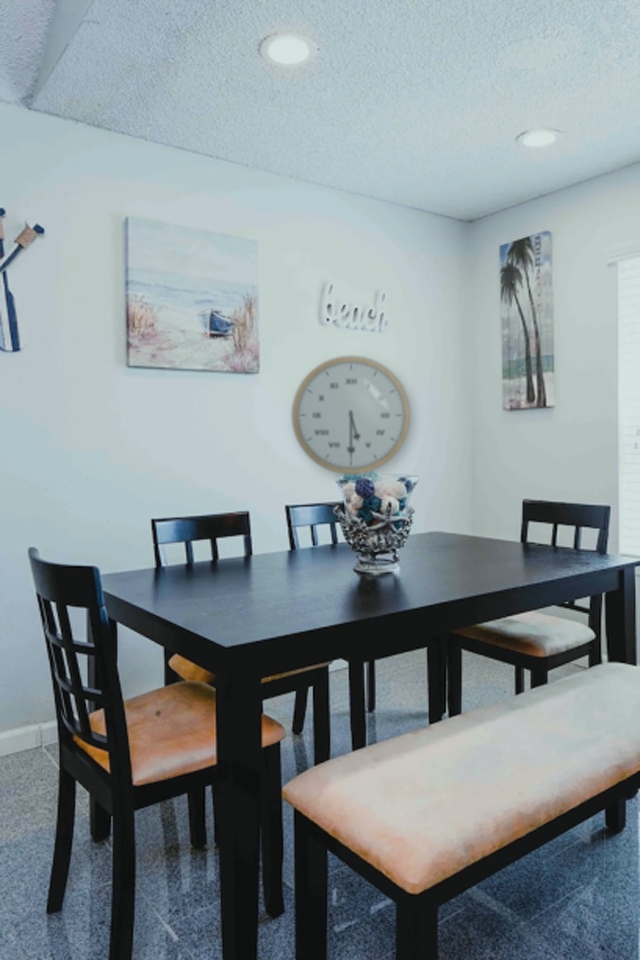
5:30
